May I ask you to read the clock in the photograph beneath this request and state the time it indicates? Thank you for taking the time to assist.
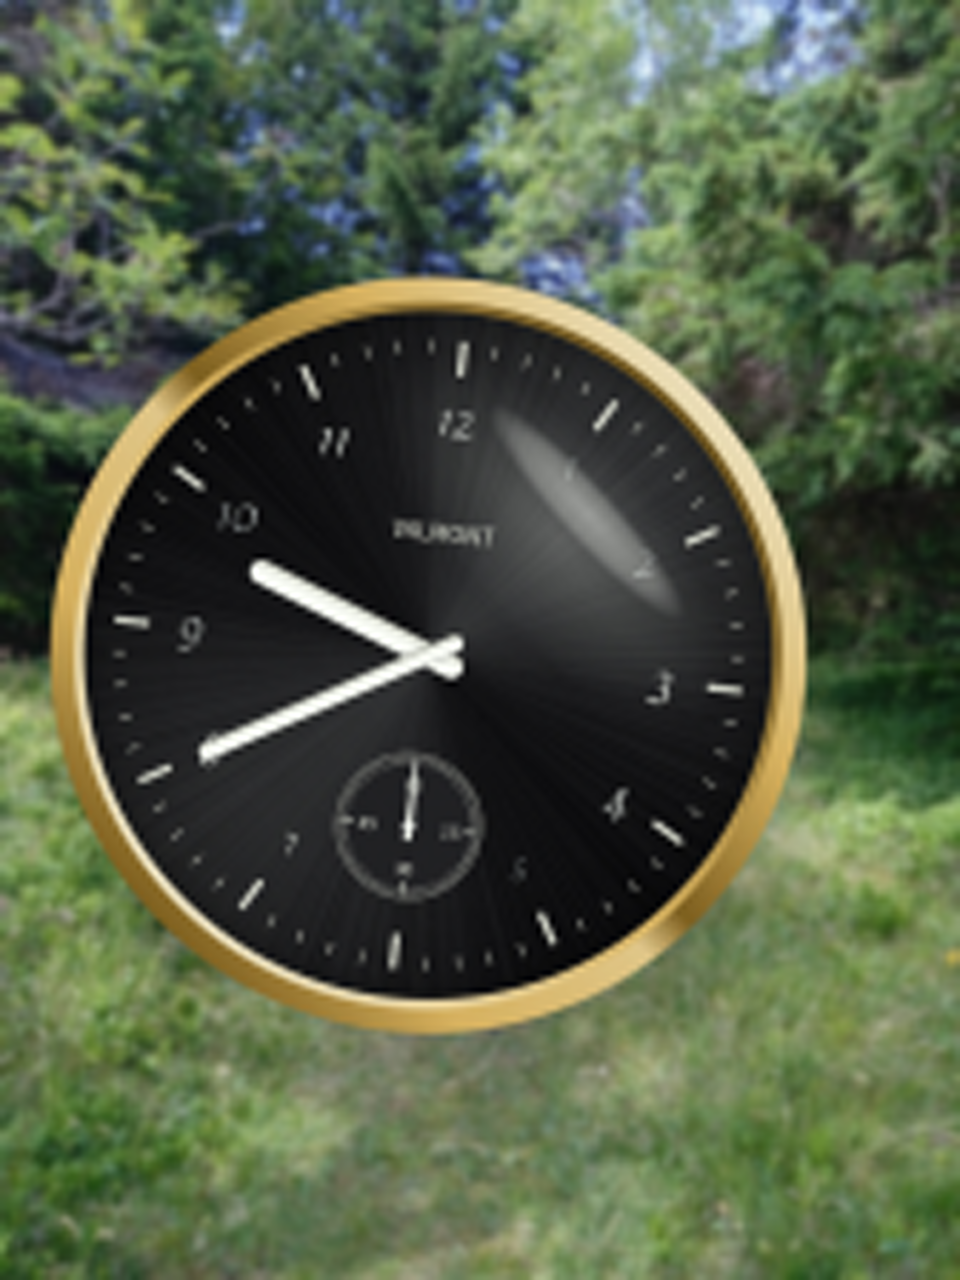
9:40
